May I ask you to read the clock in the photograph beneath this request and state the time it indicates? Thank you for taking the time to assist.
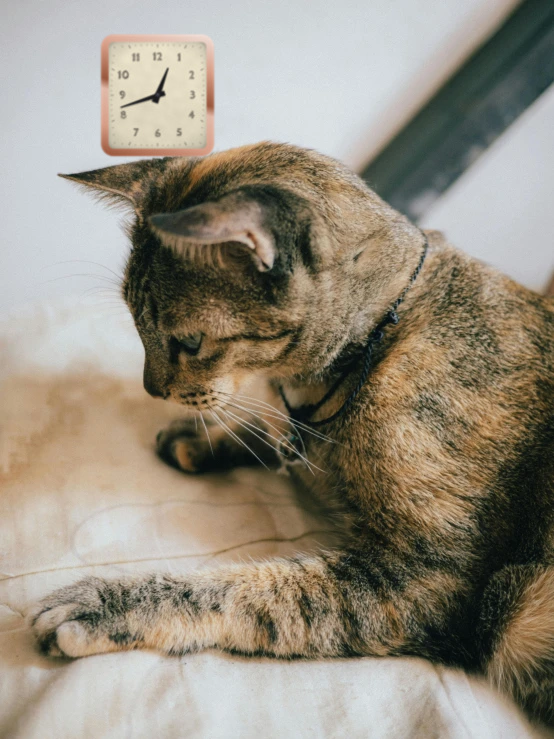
12:42
